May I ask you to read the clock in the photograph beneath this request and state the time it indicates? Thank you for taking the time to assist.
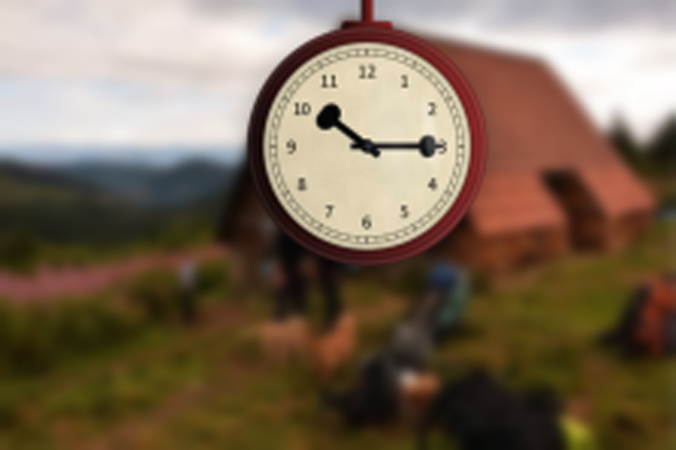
10:15
